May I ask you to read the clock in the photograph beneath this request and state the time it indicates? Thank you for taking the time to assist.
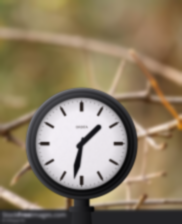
1:32
